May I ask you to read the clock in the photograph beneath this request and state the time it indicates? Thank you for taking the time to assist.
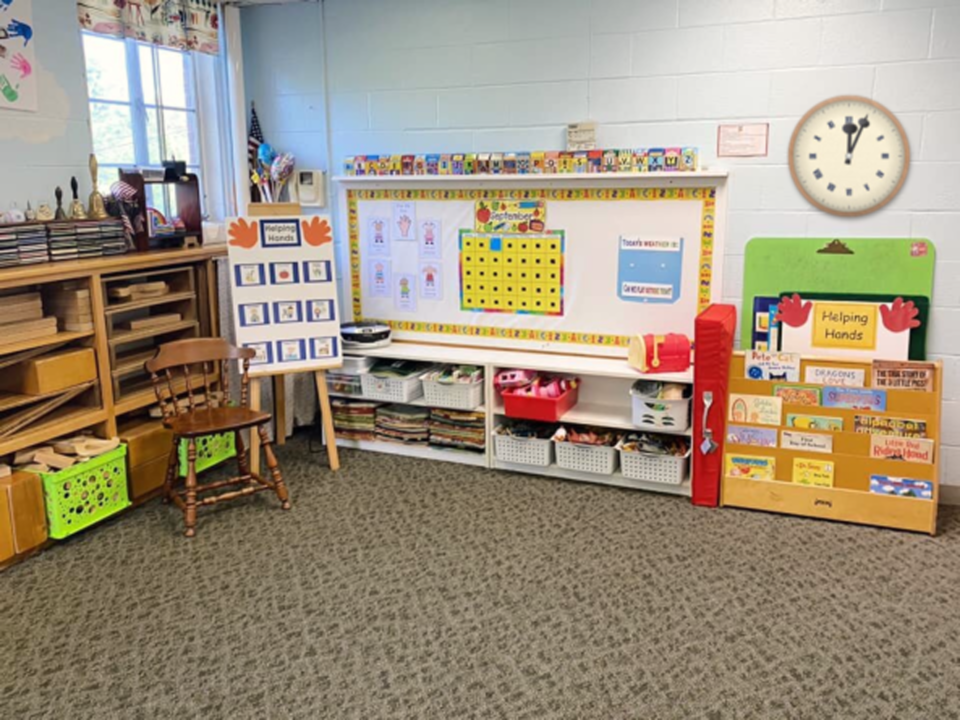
12:04
